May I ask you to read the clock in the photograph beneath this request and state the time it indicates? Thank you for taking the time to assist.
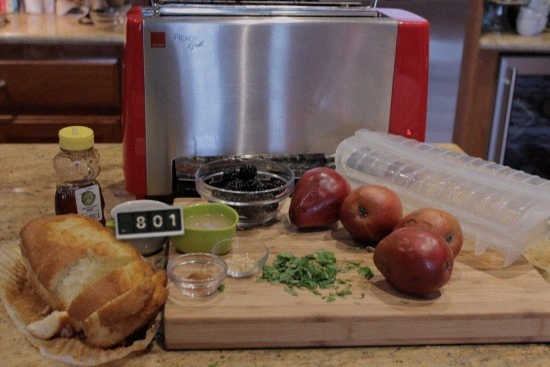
8:01
